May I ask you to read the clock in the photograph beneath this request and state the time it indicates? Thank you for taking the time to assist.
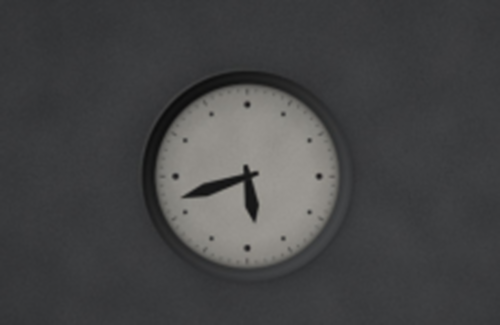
5:42
